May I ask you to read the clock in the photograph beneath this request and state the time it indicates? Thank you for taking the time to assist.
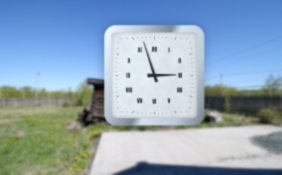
2:57
